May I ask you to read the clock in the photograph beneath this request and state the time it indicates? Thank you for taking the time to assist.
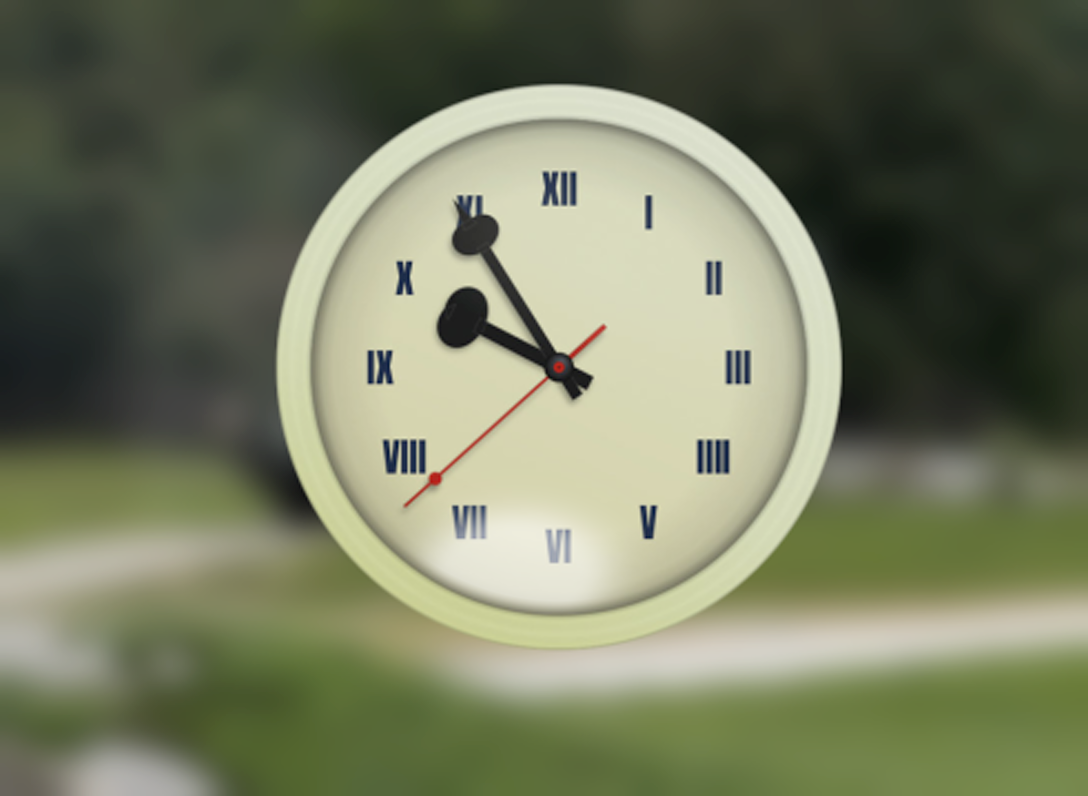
9:54:38
